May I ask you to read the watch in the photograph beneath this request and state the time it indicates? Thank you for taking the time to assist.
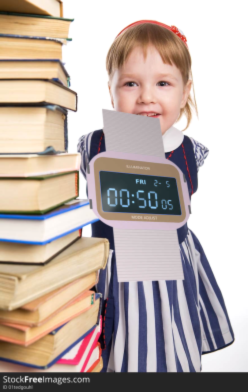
0:50:05
